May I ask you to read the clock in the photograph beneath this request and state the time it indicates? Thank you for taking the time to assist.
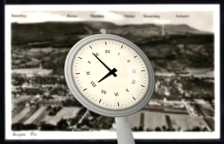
7:54
